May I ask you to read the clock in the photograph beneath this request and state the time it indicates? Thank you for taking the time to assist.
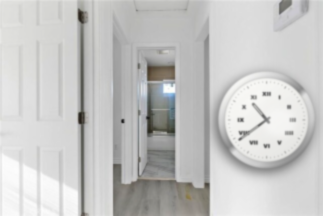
10:39
